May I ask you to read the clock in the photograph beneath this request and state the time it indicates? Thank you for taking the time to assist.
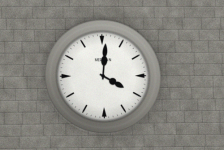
4:01
